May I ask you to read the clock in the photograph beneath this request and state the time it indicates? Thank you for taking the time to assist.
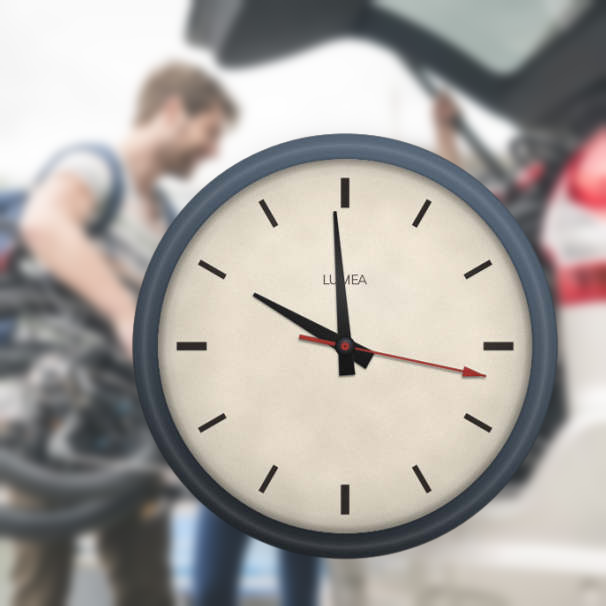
9:59:17
